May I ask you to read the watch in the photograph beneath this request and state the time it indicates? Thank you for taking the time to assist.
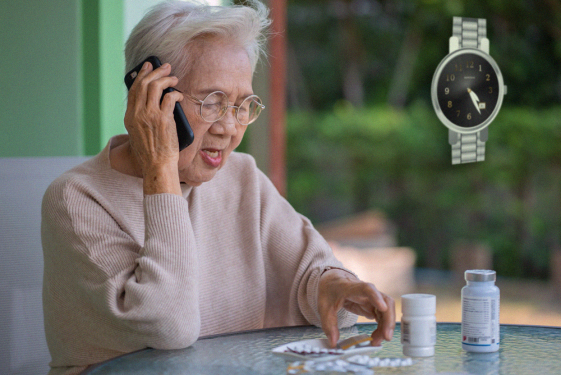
4:25
